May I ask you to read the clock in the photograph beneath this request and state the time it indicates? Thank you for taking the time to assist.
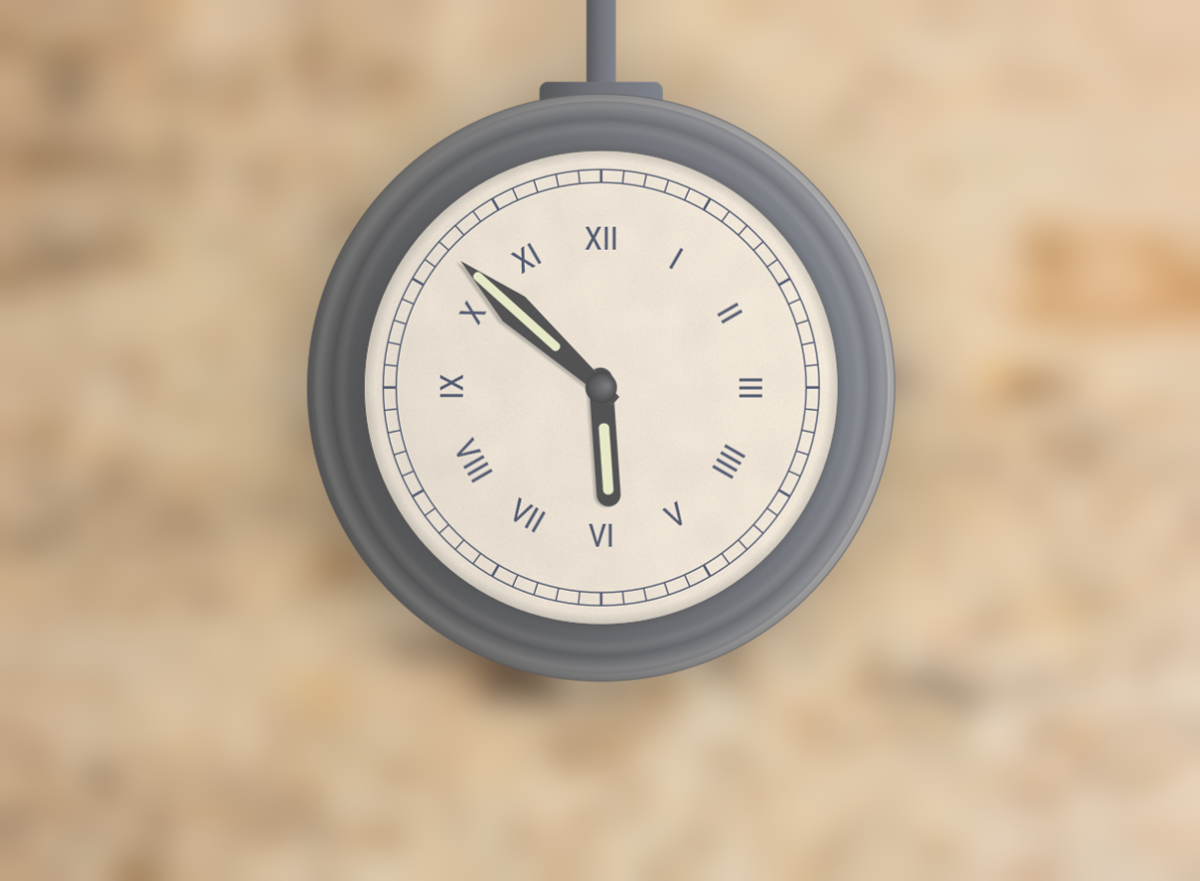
5:52
